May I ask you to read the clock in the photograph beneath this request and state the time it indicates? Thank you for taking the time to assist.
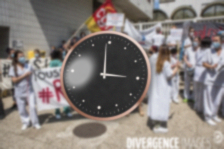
2:59
